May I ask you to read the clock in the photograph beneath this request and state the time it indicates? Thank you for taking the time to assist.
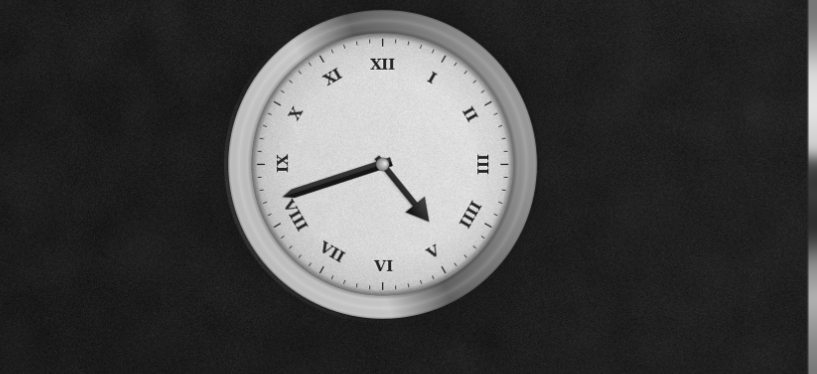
4:42
